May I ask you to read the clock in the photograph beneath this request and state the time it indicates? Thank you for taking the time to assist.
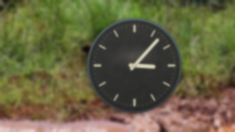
3:07
